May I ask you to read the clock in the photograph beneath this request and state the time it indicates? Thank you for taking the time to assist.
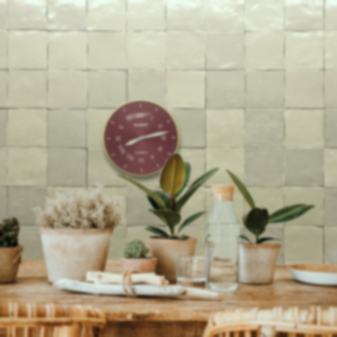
8:13
